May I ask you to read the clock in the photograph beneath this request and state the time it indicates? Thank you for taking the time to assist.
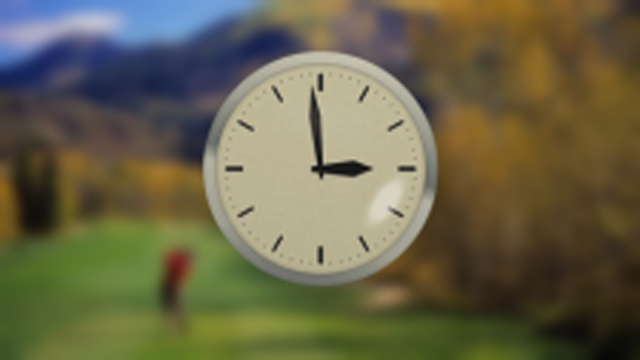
2:59
